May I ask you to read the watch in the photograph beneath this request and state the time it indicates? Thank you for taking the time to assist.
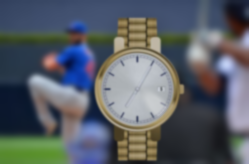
7:05
